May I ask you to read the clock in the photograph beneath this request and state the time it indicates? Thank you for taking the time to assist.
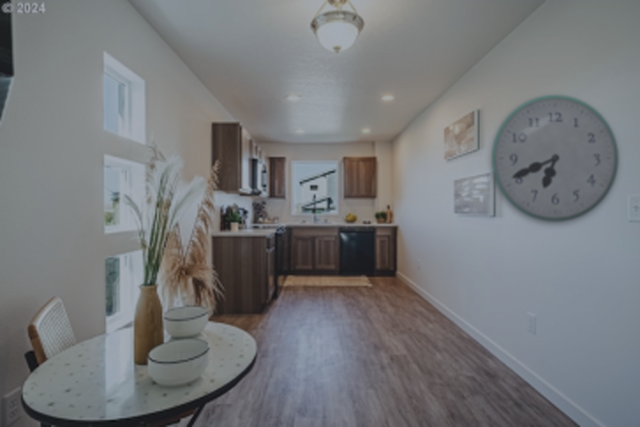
6:41
